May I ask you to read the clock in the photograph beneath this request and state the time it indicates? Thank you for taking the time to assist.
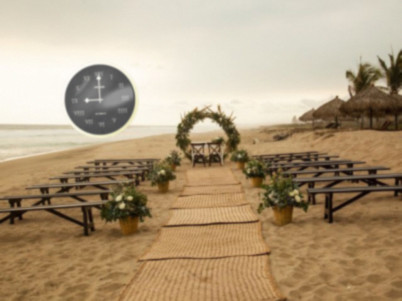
9:00
